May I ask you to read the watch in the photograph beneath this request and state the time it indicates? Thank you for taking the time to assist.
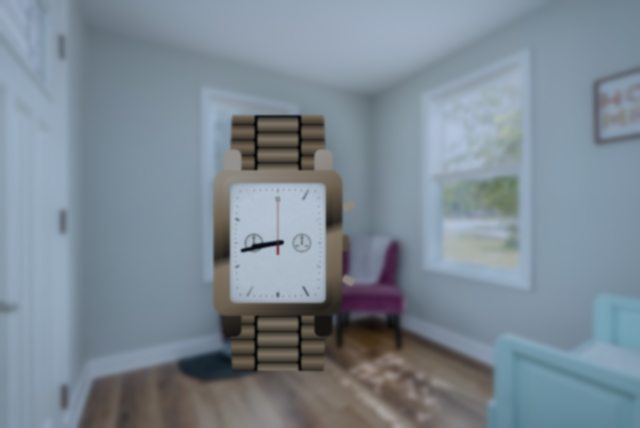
8:43
